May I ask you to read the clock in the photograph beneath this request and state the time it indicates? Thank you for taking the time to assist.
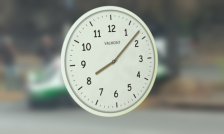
8:08
